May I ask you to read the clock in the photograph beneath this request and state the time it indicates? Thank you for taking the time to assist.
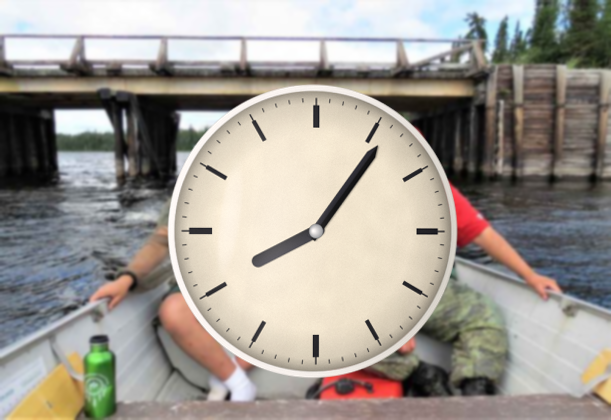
8:06
